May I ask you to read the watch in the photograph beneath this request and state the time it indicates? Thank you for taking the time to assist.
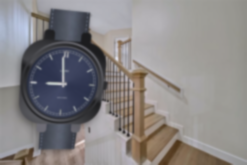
8:59
